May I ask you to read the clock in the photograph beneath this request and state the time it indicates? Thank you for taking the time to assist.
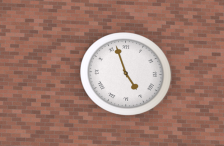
4:57
